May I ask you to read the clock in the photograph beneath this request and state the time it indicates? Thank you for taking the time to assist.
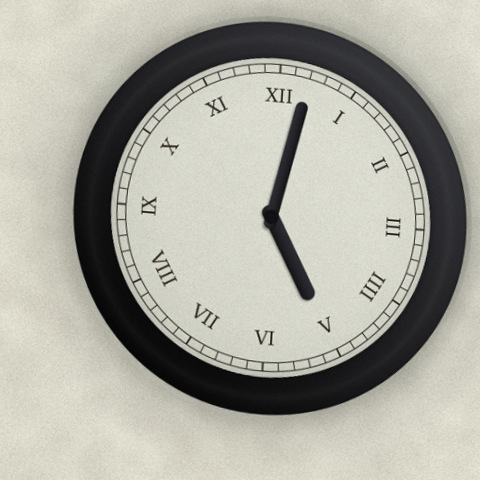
5:02
